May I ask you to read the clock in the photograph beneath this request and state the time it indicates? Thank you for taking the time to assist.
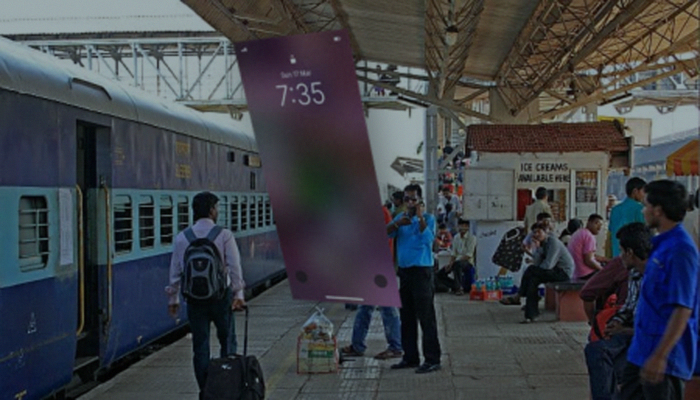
7:35
